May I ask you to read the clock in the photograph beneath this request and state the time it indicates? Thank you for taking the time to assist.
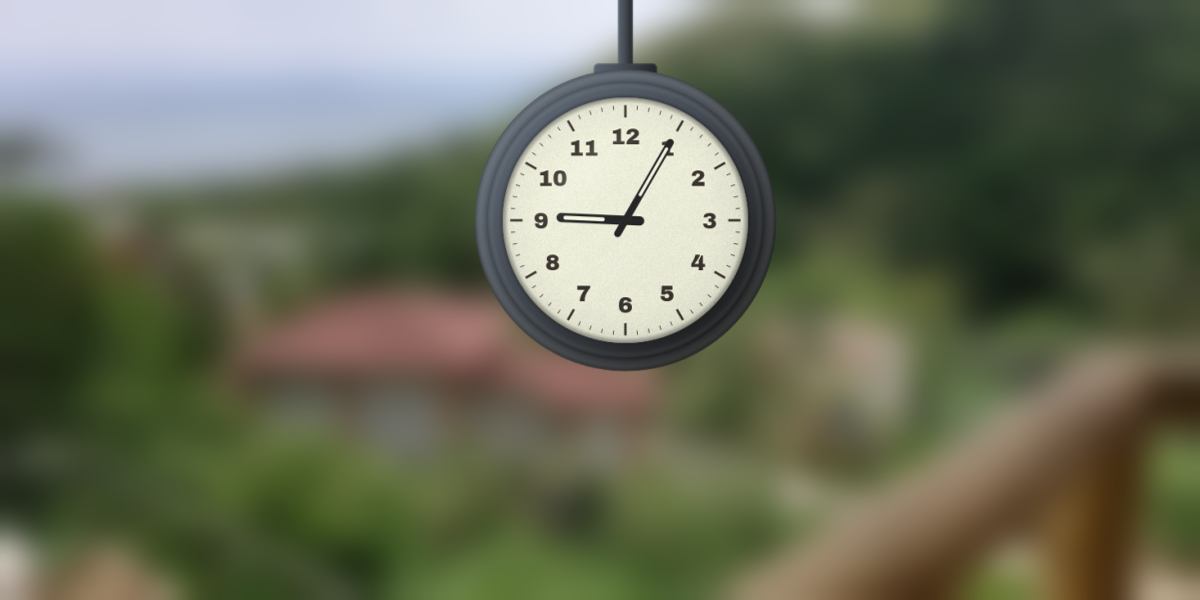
9:05
